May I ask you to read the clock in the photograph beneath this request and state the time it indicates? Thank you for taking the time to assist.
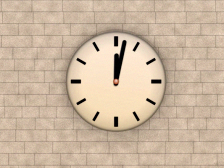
12:02
